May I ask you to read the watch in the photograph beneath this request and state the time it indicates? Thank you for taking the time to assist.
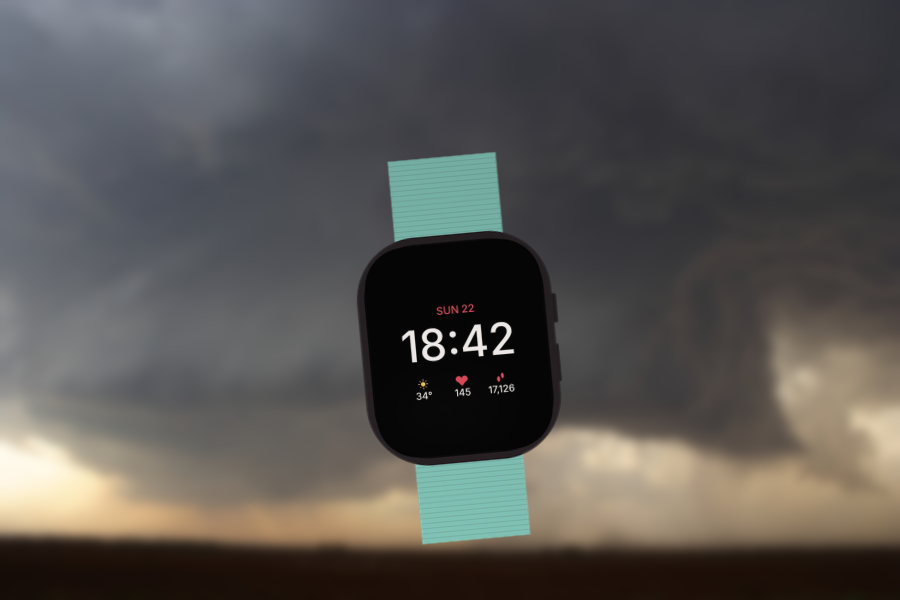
18:42
